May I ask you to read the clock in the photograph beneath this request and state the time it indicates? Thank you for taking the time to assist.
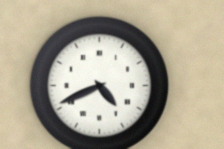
4:41
